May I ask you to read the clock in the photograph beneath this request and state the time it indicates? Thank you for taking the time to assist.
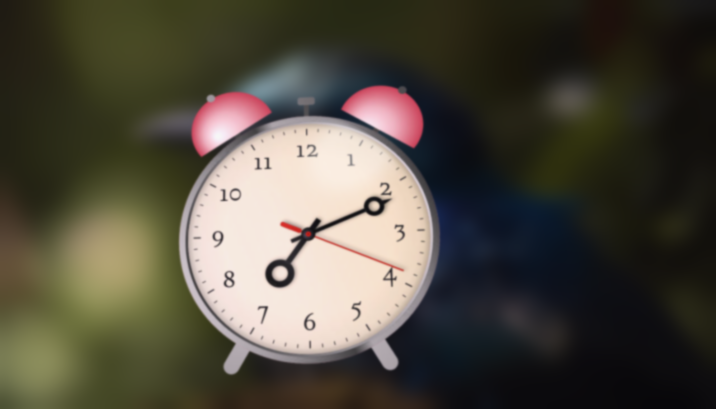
7:11:19
